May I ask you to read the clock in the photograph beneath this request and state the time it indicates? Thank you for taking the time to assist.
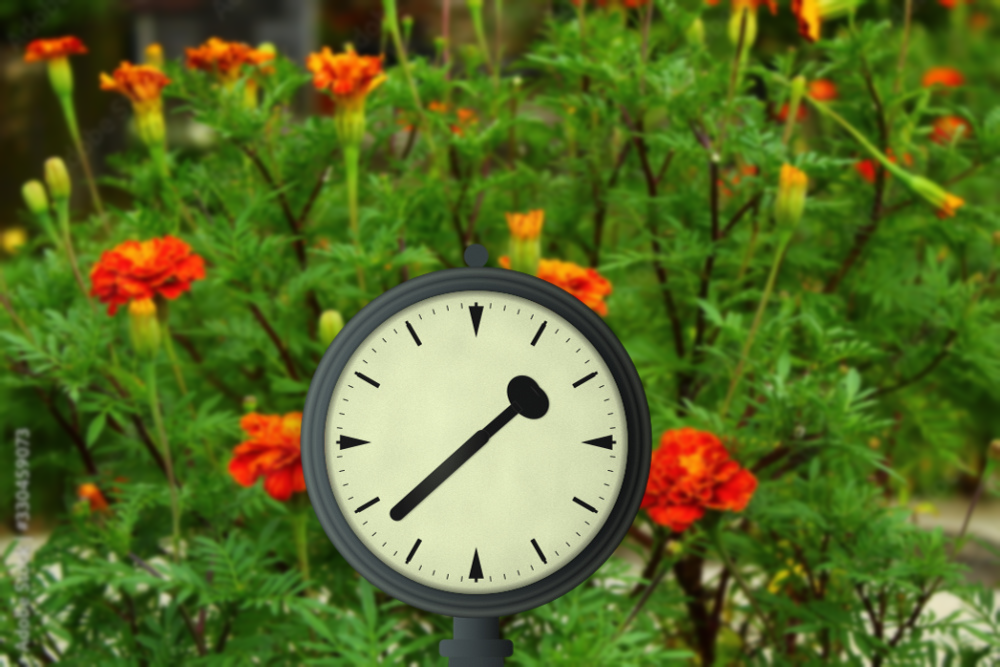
1:38
